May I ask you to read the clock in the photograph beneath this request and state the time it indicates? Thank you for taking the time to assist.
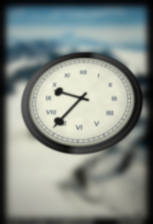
9:36
